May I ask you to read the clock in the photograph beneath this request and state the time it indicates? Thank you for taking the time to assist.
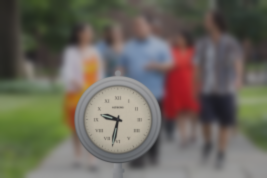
9:32
